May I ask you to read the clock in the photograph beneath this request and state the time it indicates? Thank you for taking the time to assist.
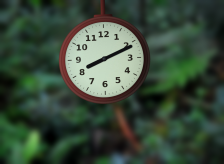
8:11
